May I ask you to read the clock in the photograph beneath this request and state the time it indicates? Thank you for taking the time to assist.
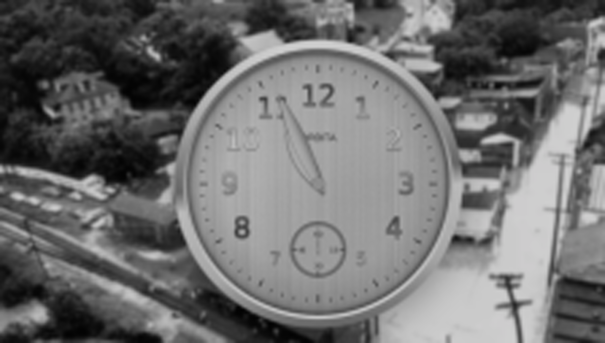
10:56
